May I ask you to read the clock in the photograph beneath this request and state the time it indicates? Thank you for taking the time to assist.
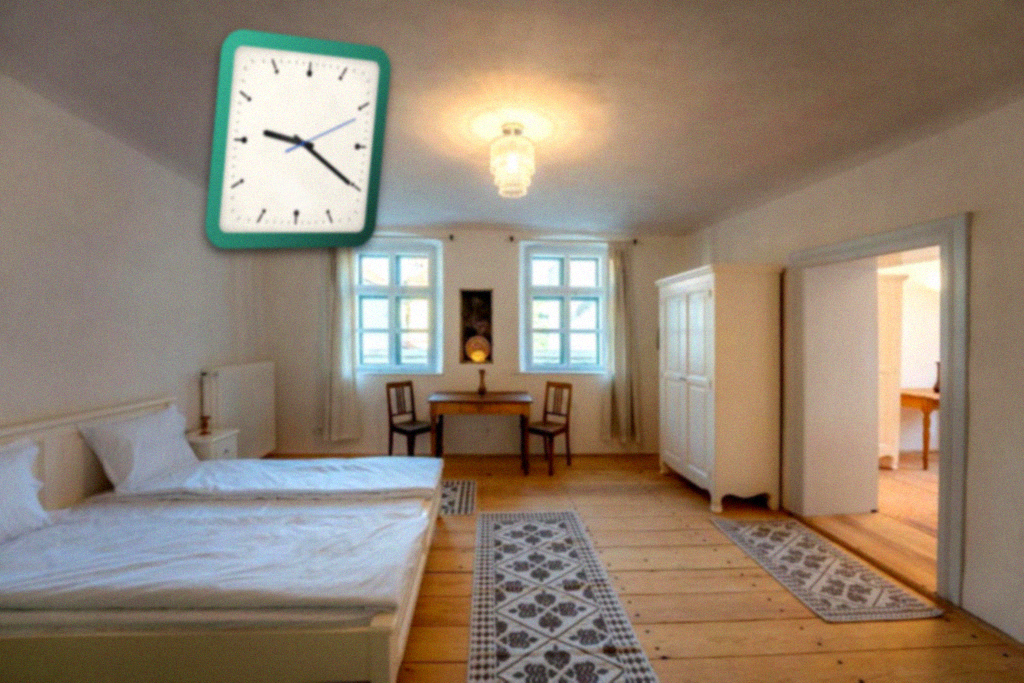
9:20:11
